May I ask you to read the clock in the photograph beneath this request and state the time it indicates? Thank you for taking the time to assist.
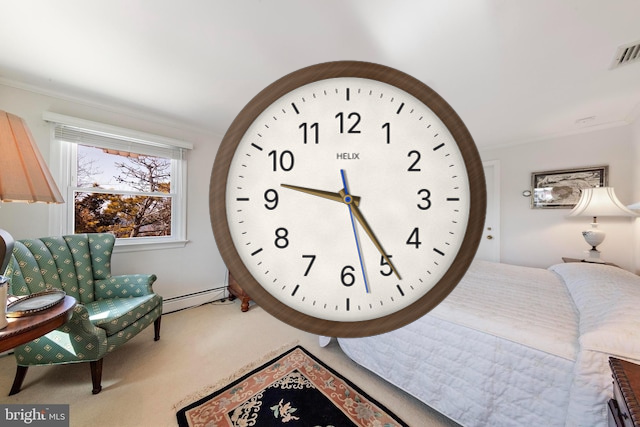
9:24:28
